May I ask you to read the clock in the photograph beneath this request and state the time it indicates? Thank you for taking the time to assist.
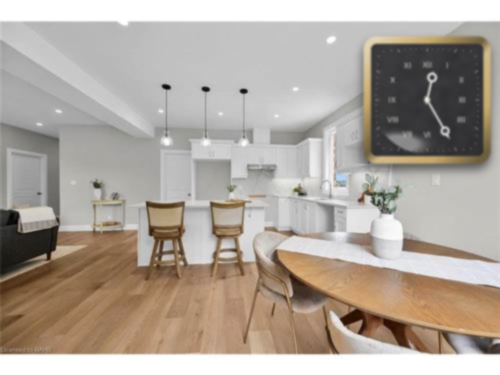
12:25
